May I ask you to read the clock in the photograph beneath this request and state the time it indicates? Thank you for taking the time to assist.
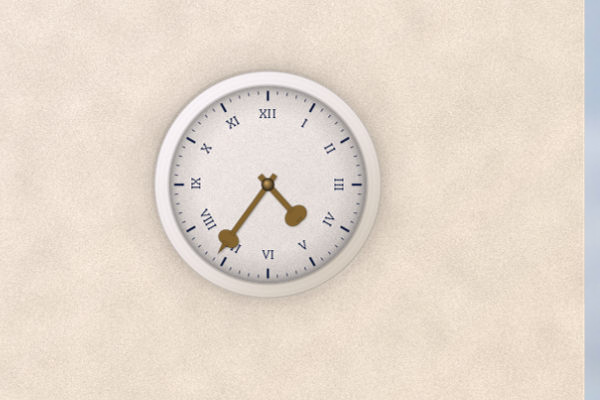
4:36
